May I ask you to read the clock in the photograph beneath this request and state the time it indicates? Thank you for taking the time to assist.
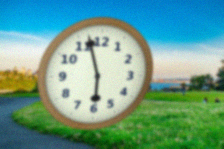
5:57
